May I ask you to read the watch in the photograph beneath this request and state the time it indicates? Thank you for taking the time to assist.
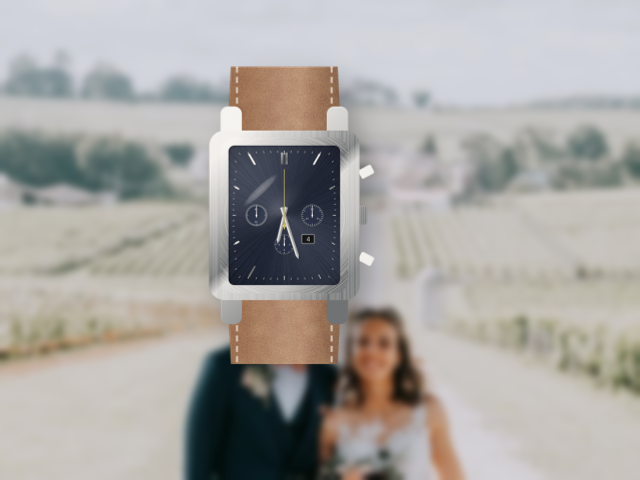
6:27
